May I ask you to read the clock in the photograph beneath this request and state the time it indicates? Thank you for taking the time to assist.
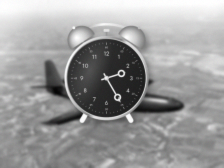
2:25
